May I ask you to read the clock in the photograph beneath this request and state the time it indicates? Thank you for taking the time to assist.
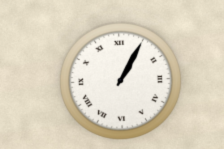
1:05
